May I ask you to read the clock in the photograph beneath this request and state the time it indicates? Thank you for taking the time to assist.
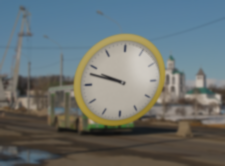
9:48
